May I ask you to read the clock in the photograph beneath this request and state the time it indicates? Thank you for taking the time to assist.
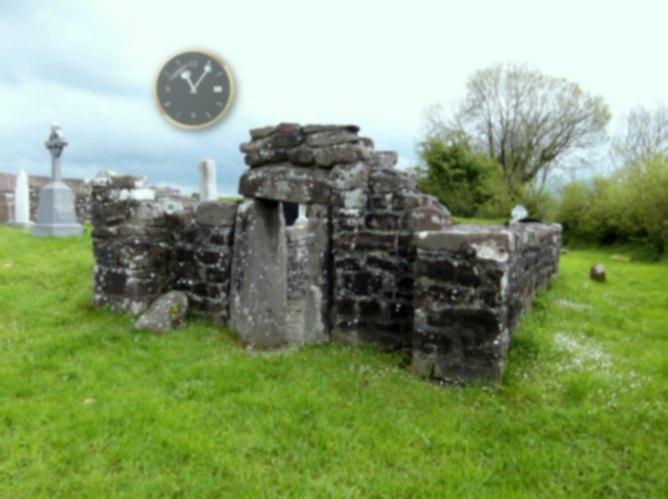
11:06
